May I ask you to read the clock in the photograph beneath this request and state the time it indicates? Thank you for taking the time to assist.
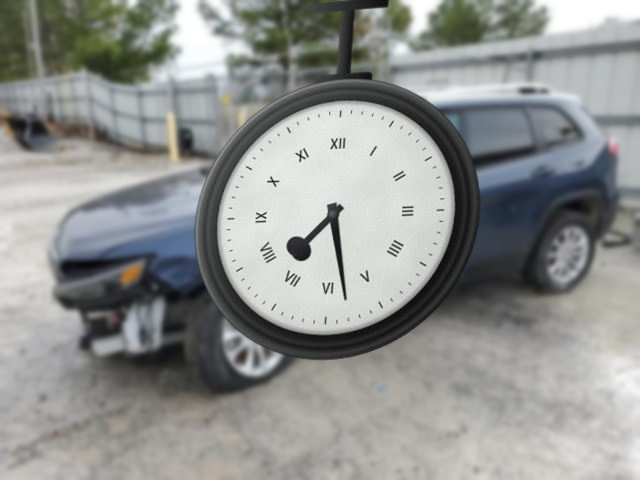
7:28
